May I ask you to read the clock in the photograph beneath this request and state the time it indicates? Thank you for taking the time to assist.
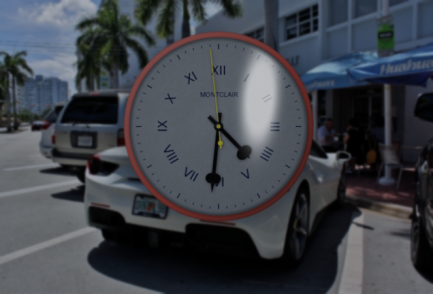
4:30:59
